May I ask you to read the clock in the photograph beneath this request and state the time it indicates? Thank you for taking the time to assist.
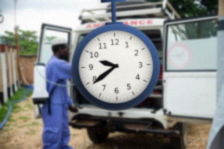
9:39
